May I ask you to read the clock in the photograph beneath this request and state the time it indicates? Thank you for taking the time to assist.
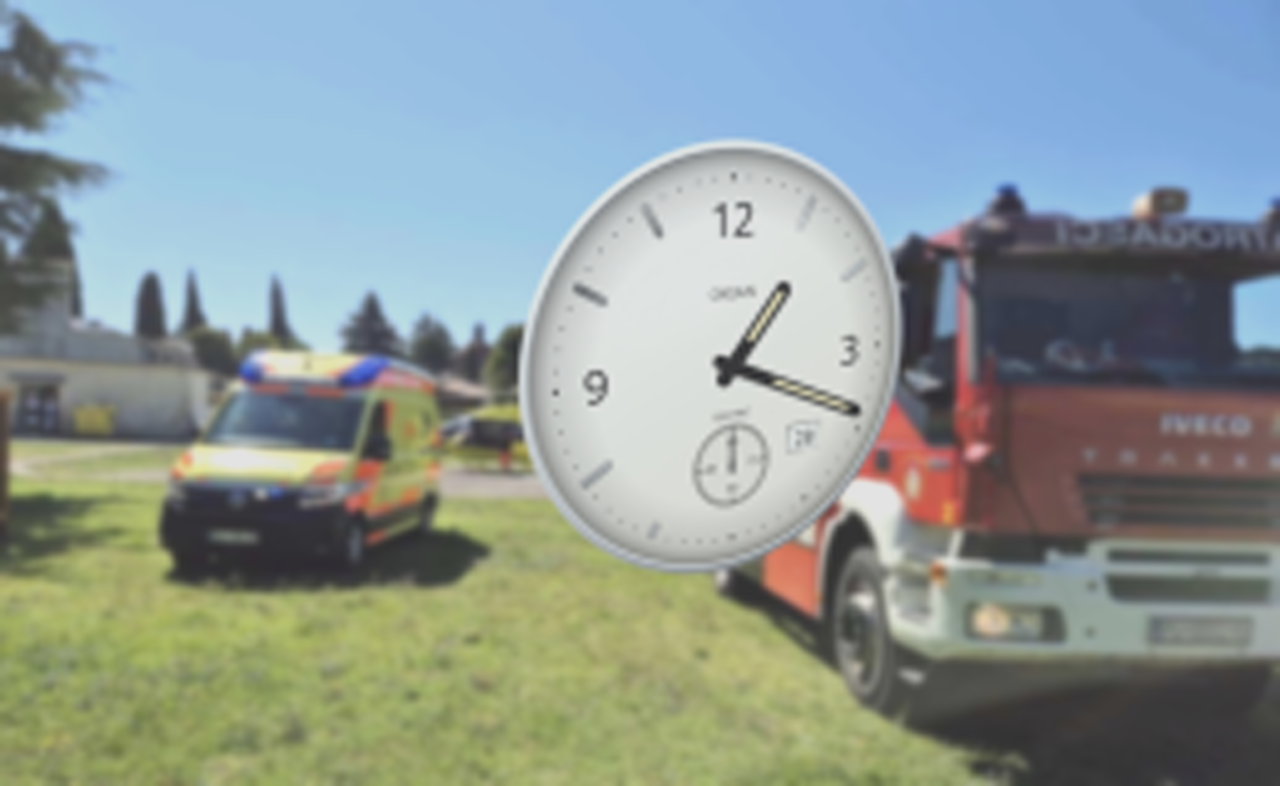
1:19
